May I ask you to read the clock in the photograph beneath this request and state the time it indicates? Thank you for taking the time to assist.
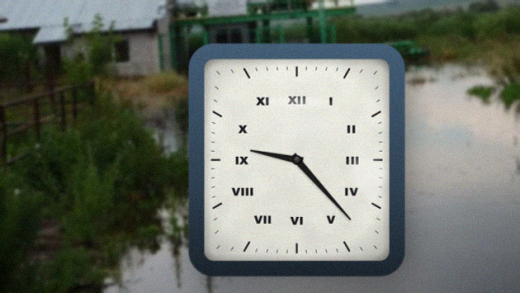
9:23
